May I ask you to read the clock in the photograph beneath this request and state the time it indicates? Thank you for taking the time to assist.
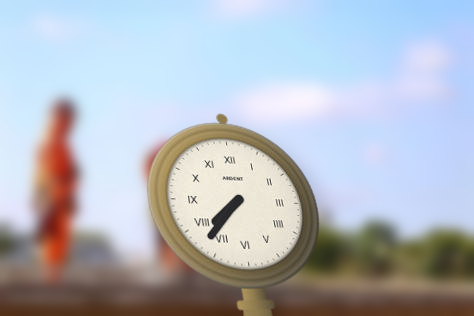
7:37
